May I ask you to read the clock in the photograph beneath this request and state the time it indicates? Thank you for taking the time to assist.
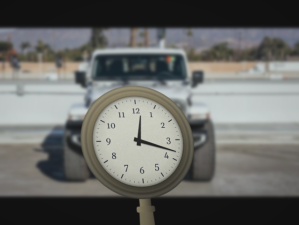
12:18
